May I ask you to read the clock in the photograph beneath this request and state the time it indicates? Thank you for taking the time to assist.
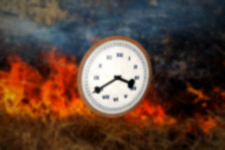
3:40
